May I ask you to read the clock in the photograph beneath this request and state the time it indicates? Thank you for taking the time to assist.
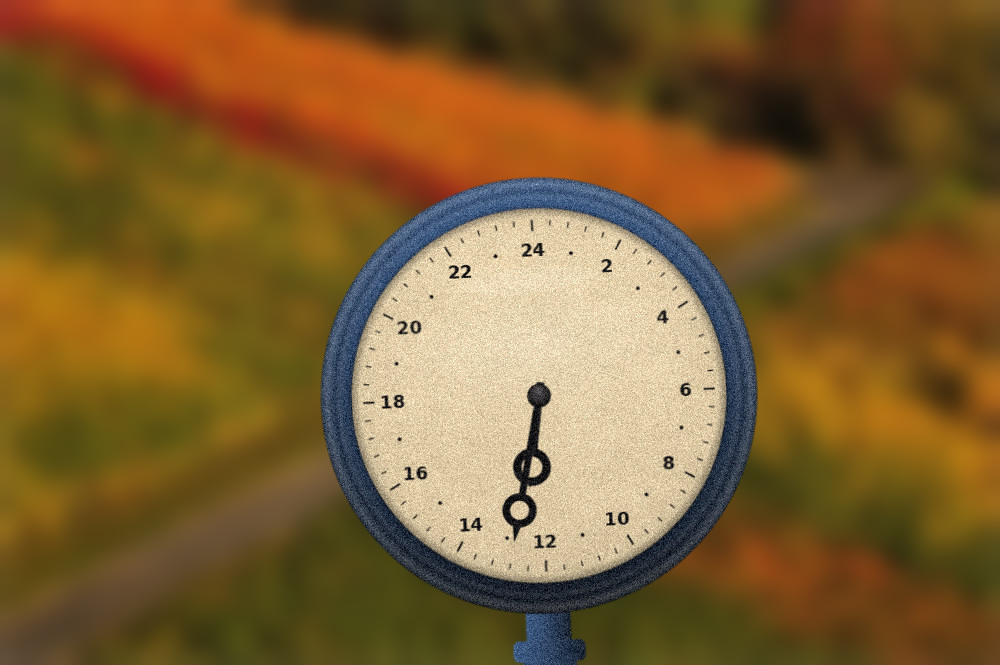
12:32
